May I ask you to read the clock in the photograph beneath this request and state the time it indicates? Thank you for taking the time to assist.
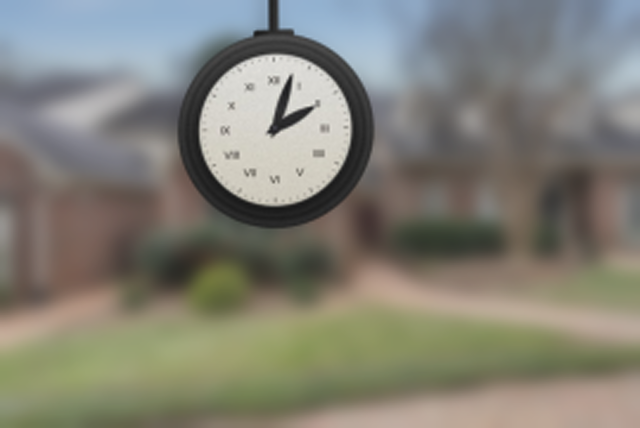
2:03
